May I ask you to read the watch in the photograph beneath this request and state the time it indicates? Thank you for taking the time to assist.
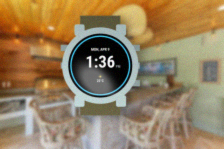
1:36
